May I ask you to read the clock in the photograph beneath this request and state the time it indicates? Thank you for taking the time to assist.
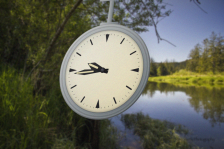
9:44
